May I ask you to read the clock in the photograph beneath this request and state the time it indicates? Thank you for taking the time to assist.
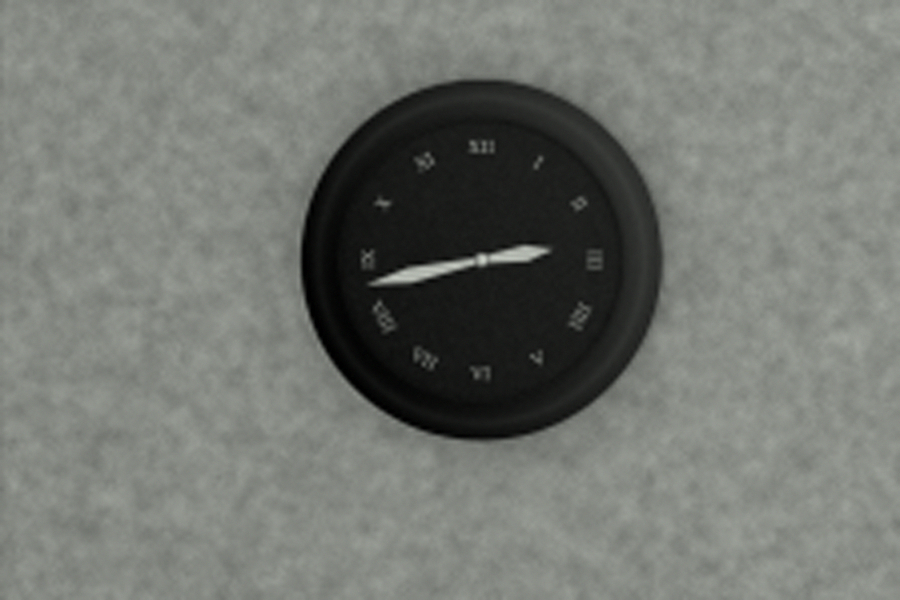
2:43
